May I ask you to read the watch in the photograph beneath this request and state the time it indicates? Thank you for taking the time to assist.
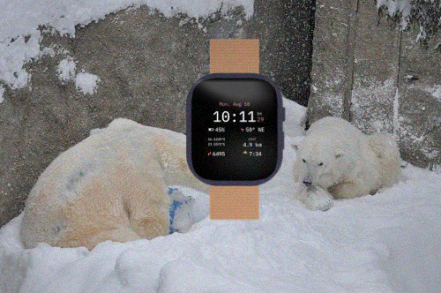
10:11
